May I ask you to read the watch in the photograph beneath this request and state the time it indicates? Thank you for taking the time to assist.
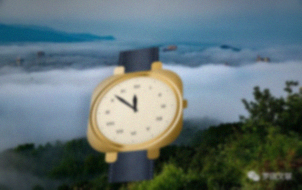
11:52
